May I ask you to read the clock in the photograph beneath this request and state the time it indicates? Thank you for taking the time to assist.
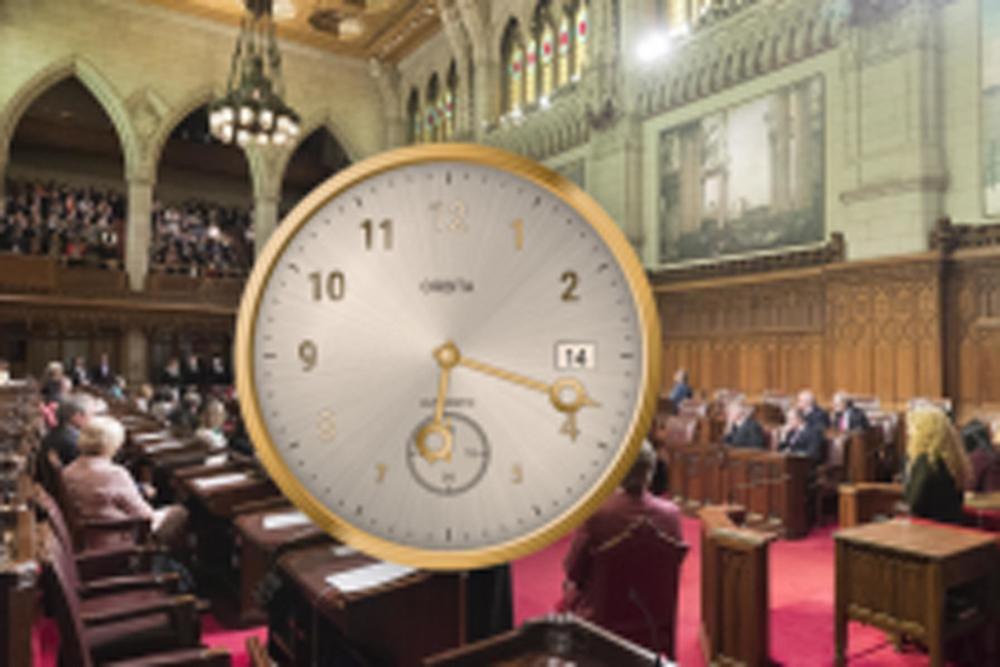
6:18
